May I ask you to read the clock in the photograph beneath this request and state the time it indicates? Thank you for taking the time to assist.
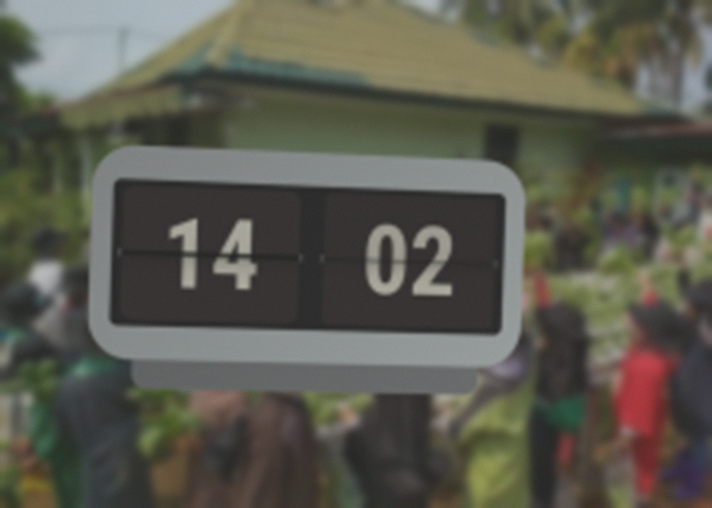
14:02
